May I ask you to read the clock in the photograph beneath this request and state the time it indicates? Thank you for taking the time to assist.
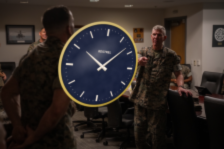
10:08
